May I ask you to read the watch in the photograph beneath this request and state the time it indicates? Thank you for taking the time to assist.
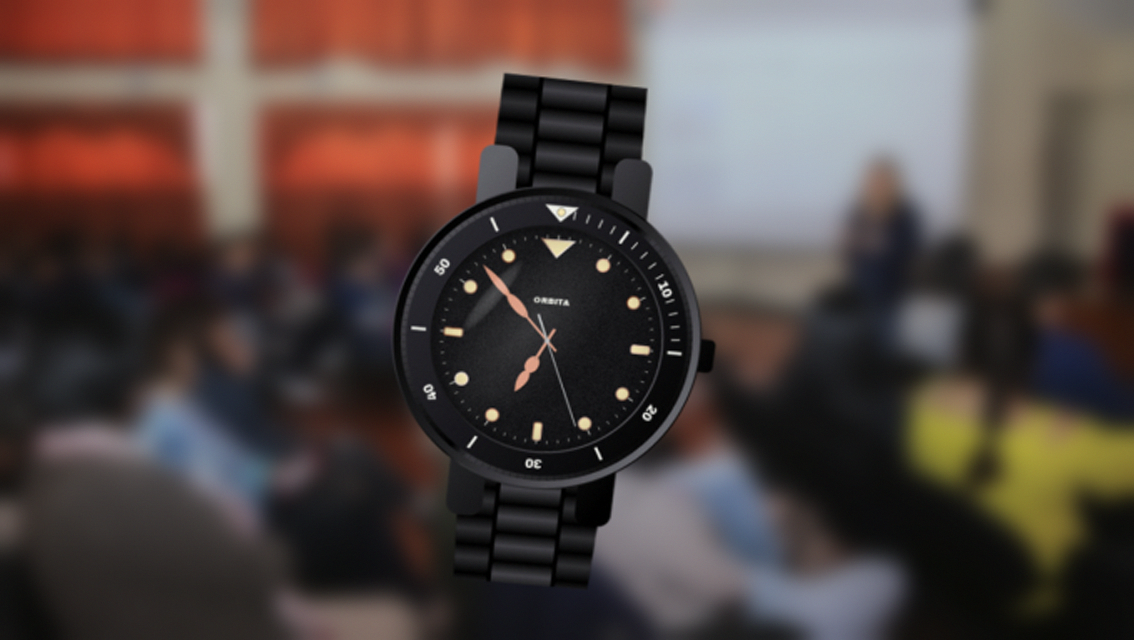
6:52:26
